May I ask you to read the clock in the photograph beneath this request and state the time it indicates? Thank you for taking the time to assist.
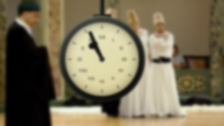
10:56
